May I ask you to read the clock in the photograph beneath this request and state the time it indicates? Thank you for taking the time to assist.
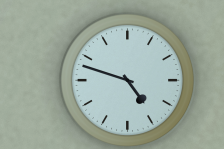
4:48
